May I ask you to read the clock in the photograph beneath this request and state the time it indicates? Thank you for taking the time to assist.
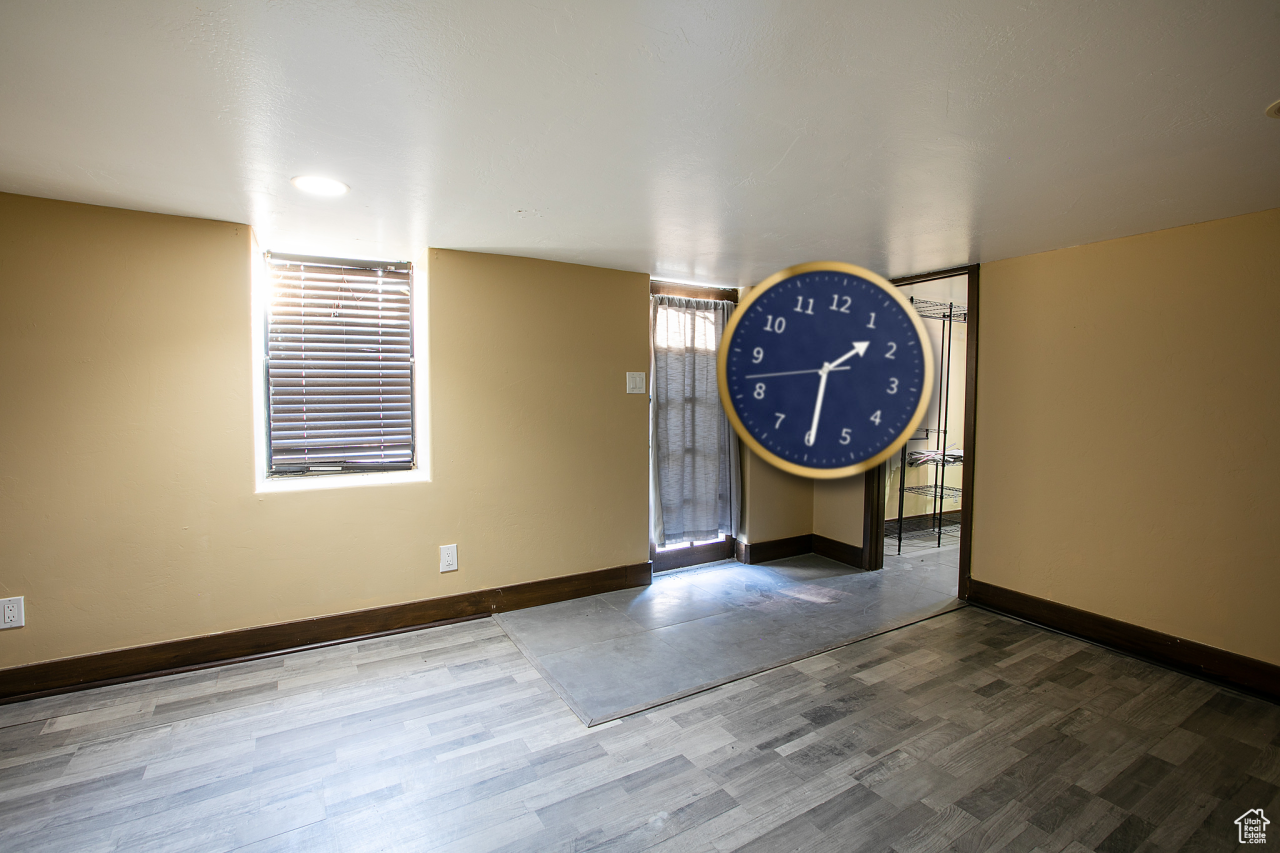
1:29:42
